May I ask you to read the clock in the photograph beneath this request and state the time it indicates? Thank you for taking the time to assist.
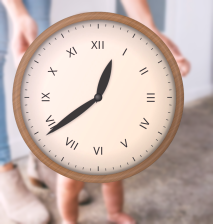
12:39
